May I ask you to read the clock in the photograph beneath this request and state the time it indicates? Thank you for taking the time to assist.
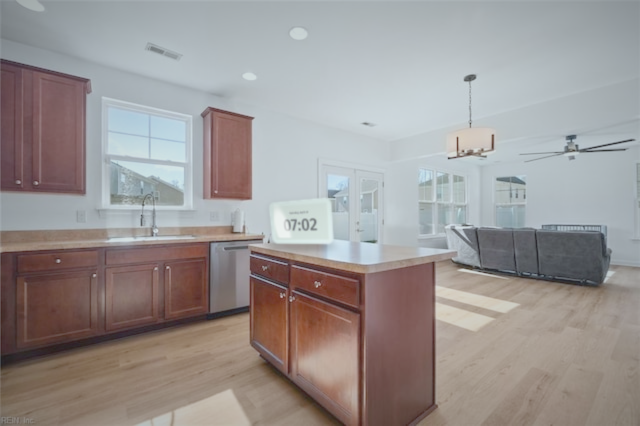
7:02
